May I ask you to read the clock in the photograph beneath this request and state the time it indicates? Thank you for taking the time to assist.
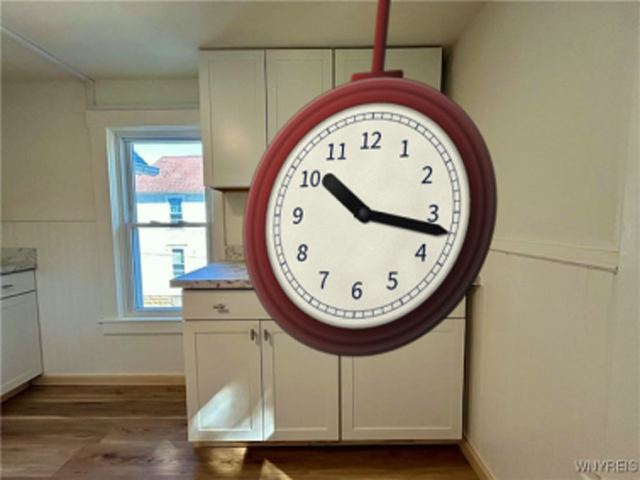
10:17
